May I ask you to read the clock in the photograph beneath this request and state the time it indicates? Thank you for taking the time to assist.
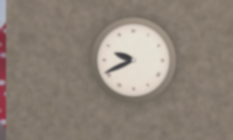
9:41
